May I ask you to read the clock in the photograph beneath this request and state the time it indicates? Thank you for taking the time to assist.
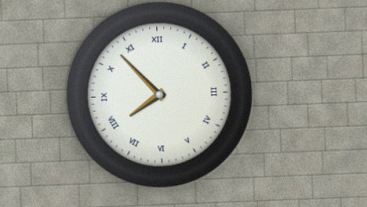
7:53
